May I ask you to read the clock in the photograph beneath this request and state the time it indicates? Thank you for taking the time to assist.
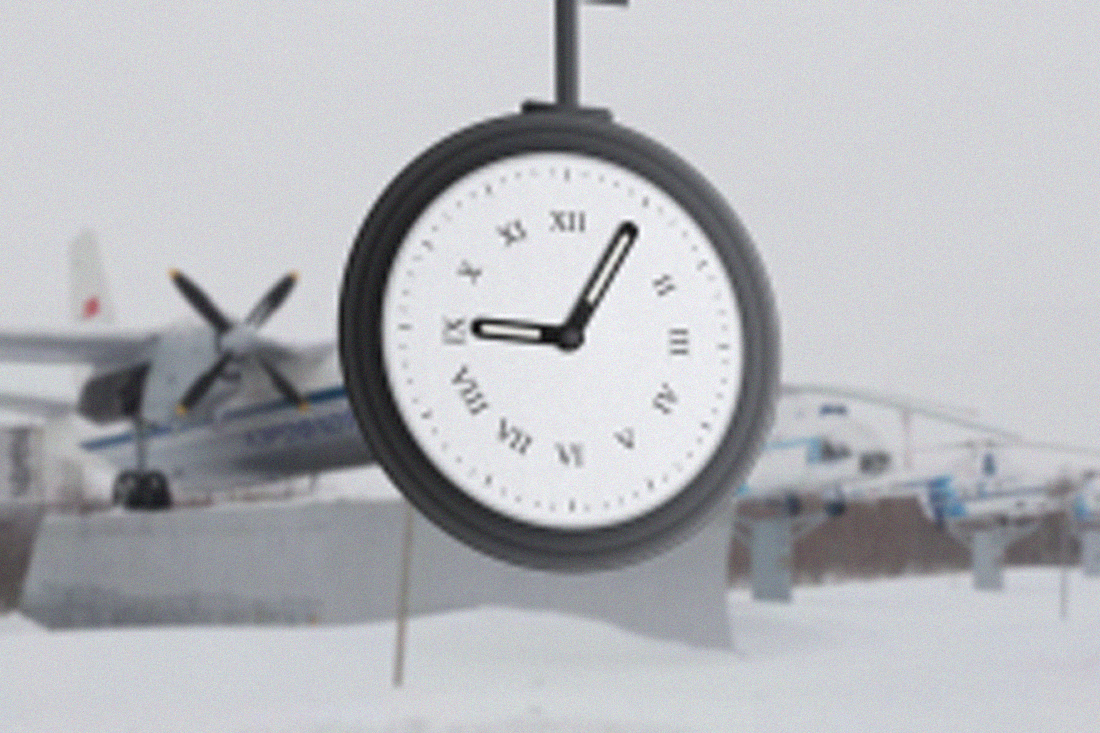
9:05
